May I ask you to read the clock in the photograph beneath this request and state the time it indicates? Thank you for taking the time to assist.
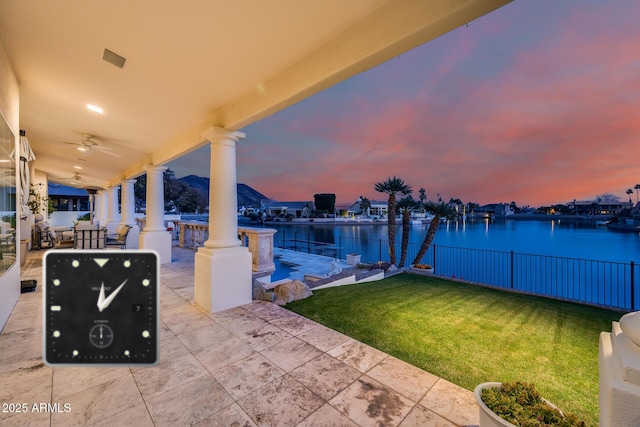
12:07
